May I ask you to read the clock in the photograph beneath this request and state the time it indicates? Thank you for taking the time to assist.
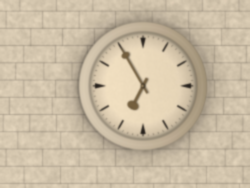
6:55
